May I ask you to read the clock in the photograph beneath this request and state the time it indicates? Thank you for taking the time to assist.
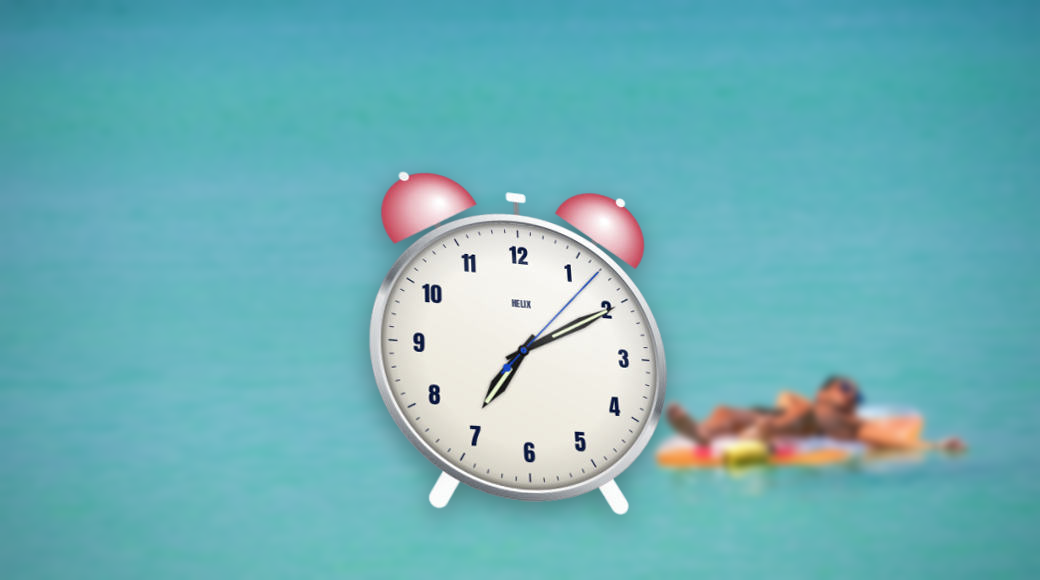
7:10:07
